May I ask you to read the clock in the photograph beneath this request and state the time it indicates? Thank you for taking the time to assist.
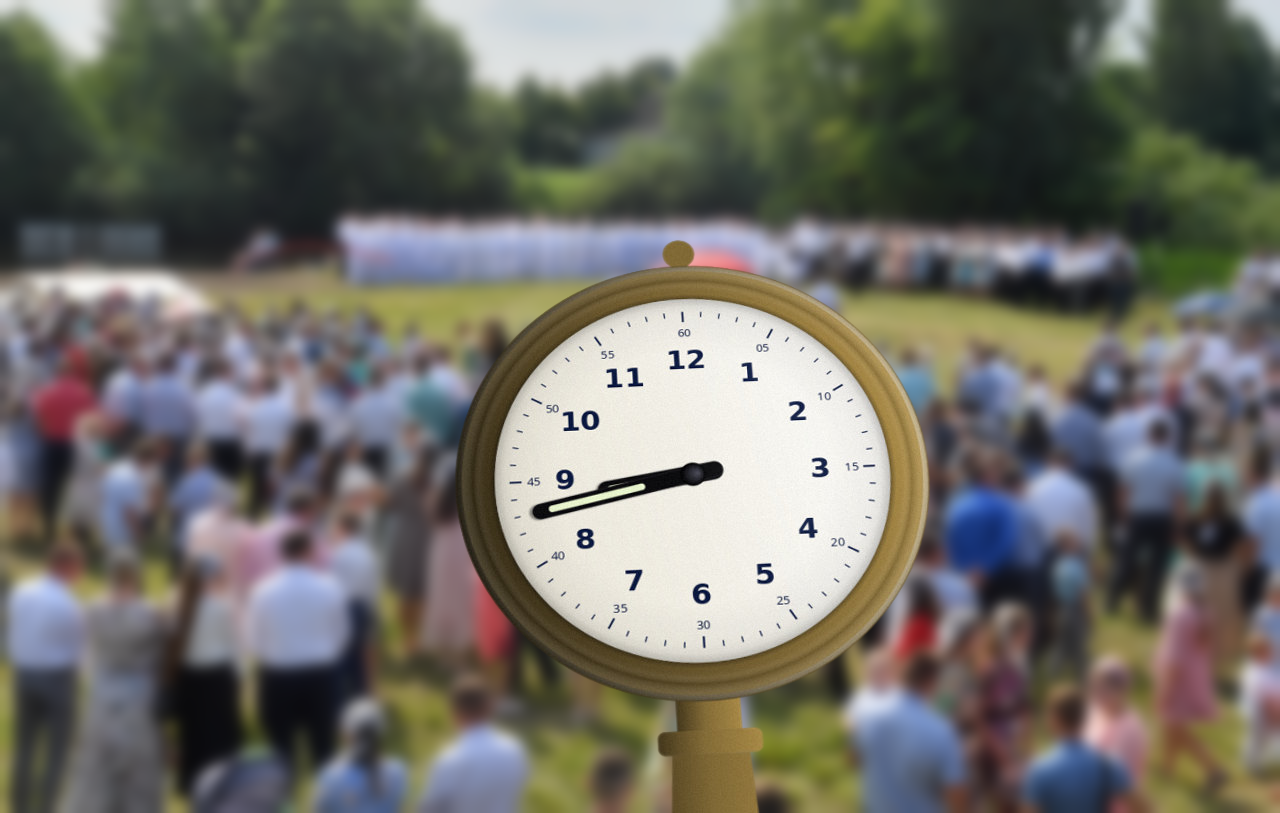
8:43
